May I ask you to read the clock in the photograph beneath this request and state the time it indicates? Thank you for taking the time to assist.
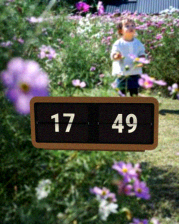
17:49
